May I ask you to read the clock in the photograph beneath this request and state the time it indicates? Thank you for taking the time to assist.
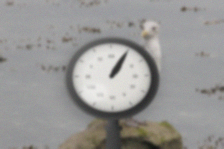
1:05
